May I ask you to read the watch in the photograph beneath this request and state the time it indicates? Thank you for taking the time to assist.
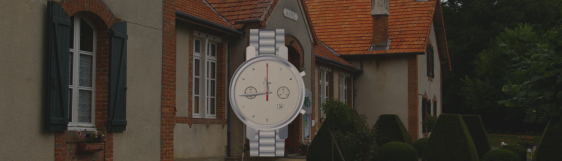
11:44
